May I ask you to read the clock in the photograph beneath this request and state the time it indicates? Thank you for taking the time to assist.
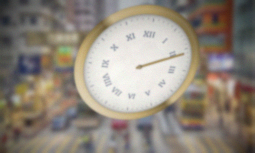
2:11
